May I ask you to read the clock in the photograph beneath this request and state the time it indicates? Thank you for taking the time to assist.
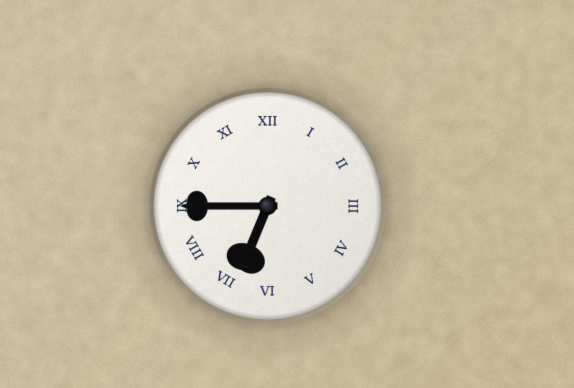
6:45
